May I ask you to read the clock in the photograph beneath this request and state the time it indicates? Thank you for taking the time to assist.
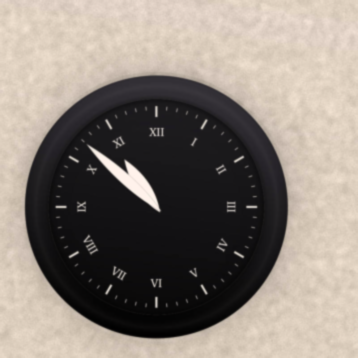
10:52
